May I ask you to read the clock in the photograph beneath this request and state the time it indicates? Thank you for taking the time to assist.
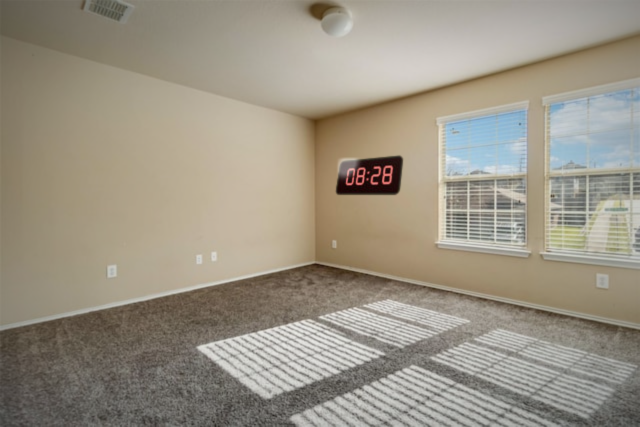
8:28
